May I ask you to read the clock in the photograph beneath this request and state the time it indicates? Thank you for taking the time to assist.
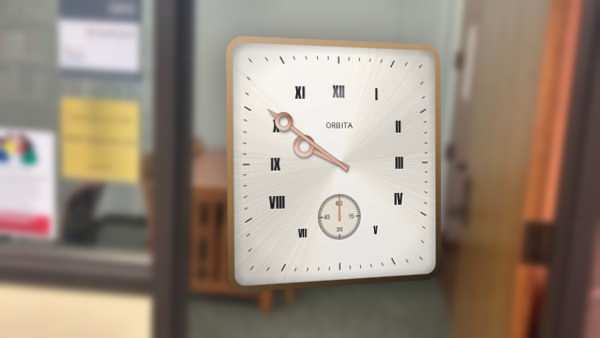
9:51
